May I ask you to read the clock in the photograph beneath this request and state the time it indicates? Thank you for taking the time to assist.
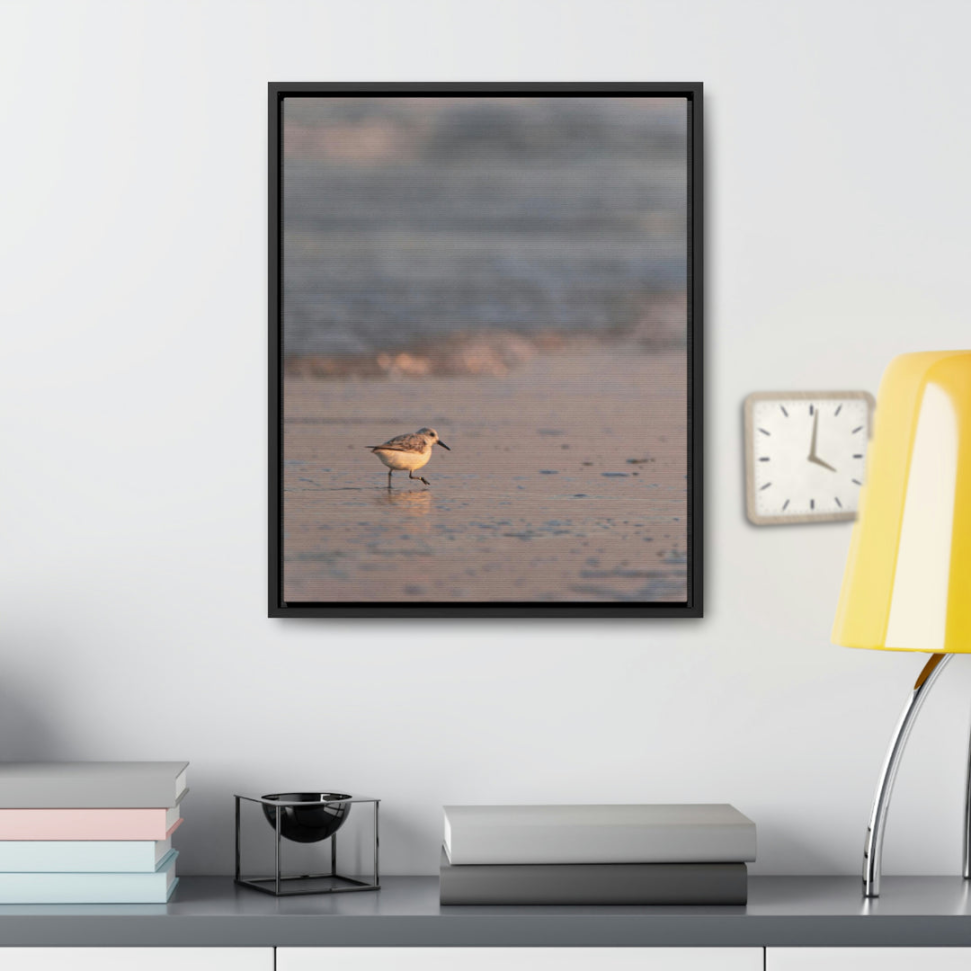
4:01
